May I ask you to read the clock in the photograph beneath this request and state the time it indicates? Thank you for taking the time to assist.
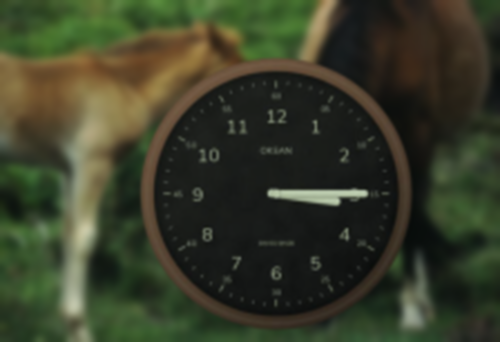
3:15
